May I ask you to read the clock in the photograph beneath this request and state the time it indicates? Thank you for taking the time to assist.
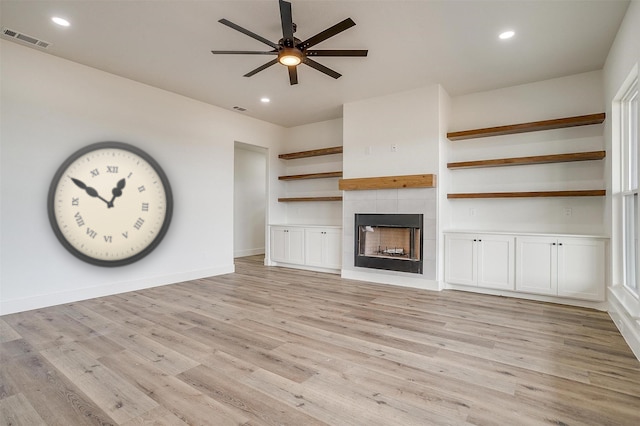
12:50
